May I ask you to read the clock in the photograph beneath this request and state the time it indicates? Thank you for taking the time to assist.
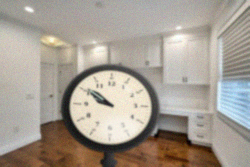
9:51
